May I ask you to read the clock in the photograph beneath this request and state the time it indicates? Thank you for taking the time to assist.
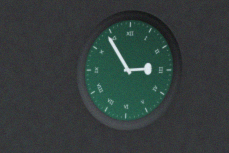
2:54
